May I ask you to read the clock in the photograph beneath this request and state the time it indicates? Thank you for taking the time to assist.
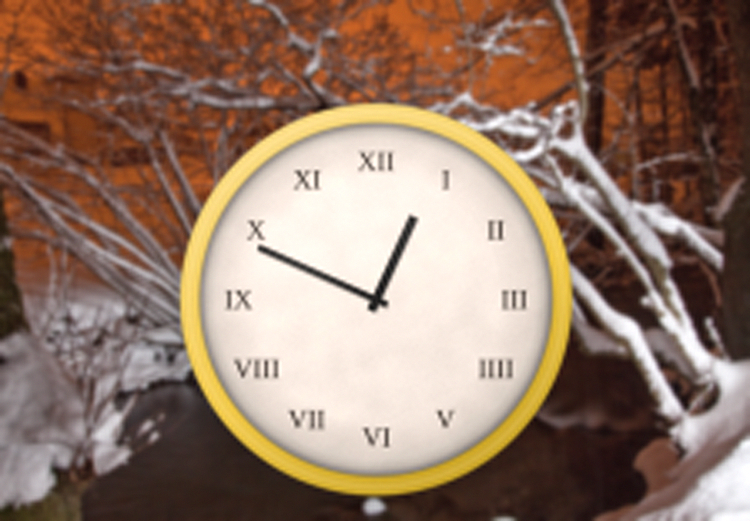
12:49
